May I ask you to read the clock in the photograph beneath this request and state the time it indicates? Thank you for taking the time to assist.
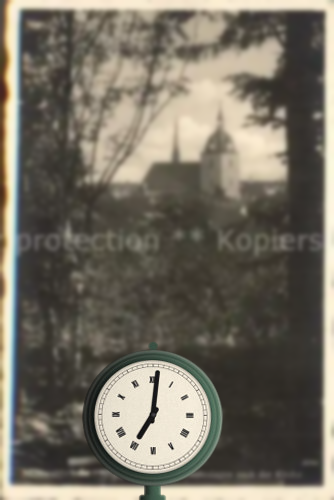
7:01
